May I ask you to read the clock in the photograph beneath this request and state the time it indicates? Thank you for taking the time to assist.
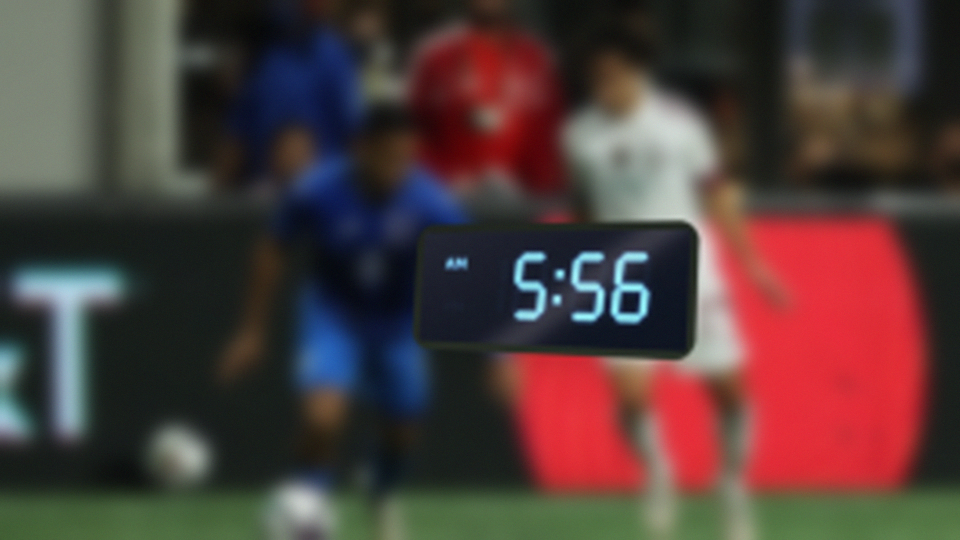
5:56
